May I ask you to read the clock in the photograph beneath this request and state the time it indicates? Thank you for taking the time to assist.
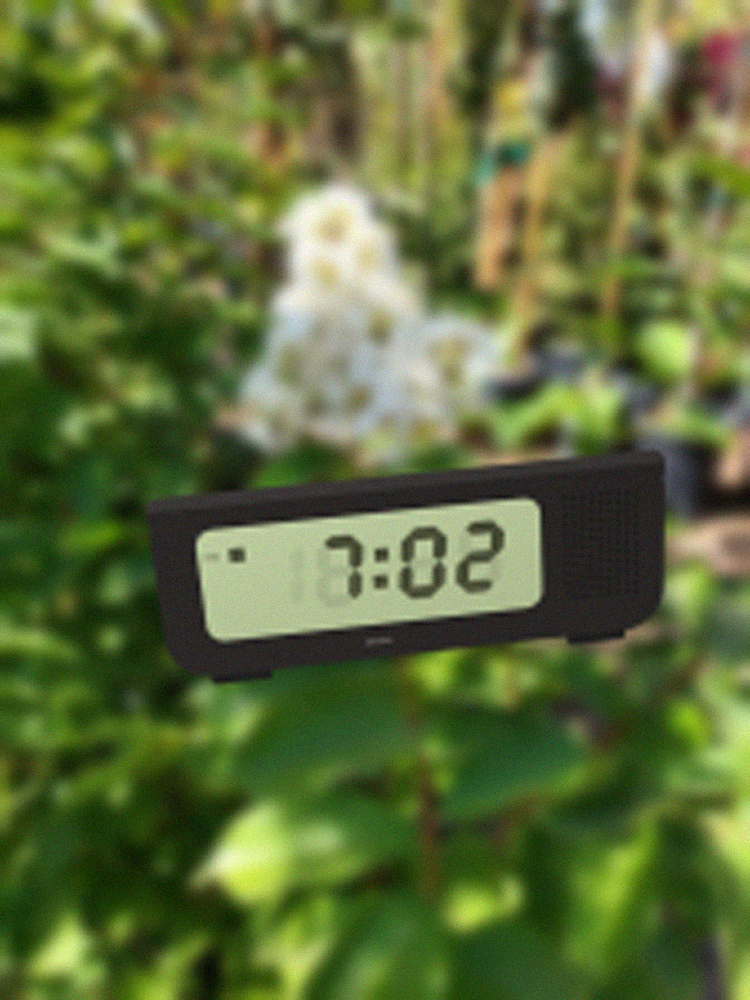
7:02
